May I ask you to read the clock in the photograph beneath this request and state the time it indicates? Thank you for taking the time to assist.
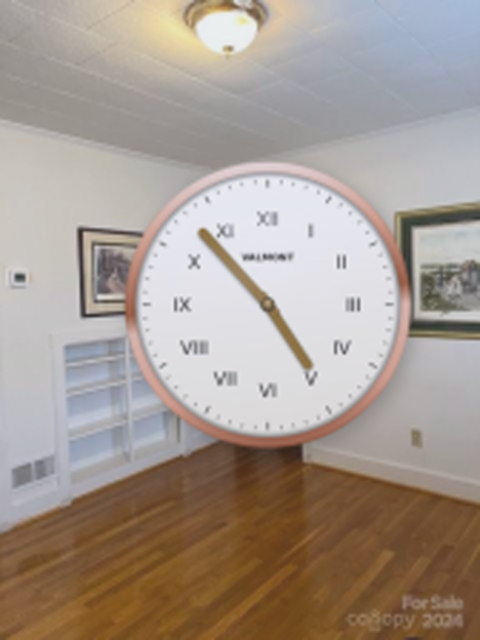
4:53
